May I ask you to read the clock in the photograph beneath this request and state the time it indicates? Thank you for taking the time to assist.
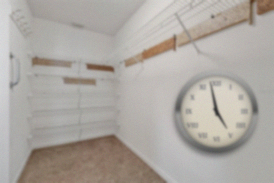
4:58
